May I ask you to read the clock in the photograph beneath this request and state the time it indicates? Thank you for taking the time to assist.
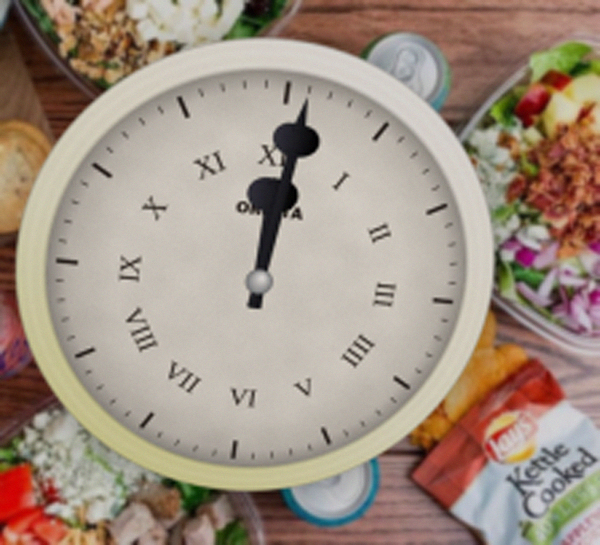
12:01
